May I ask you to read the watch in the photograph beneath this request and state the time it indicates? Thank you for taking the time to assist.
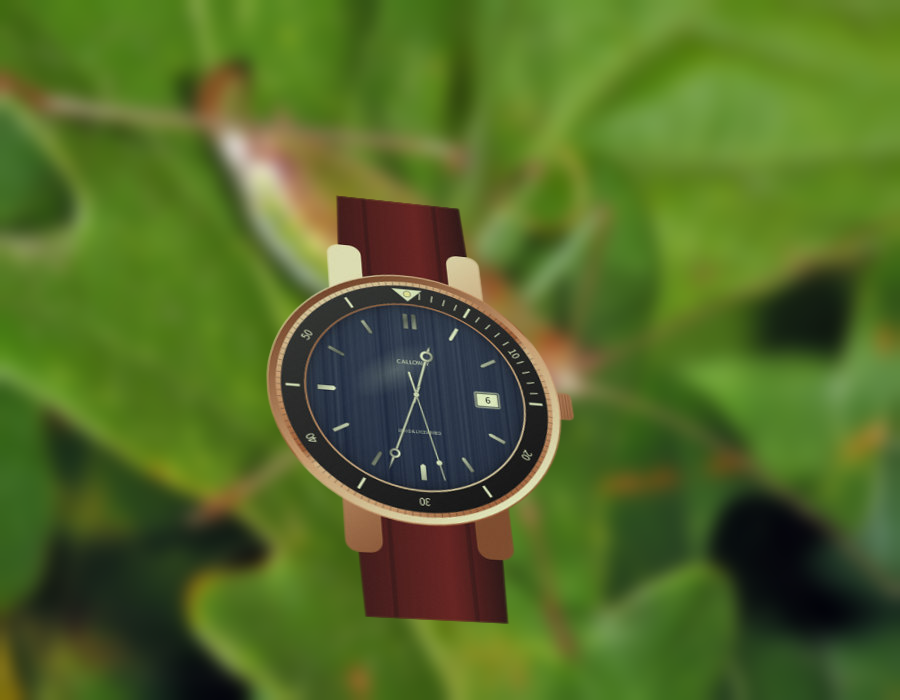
12:33:28
